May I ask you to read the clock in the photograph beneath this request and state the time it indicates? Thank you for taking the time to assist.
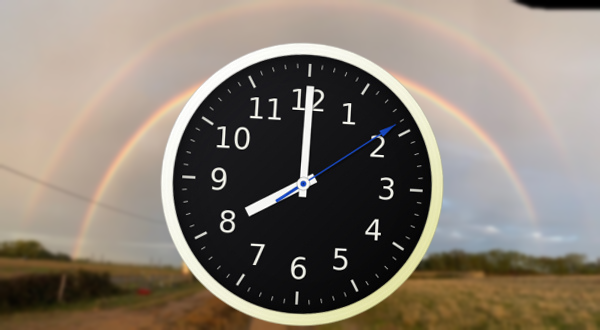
8:00:09
